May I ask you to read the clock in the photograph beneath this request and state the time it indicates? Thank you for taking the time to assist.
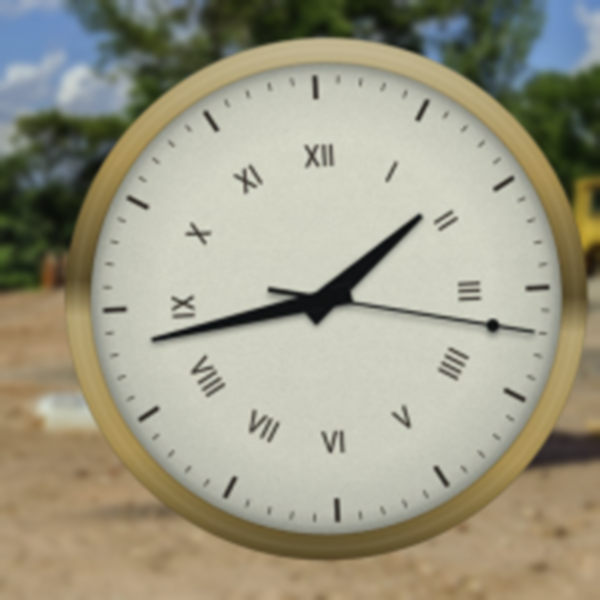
1:43:17
